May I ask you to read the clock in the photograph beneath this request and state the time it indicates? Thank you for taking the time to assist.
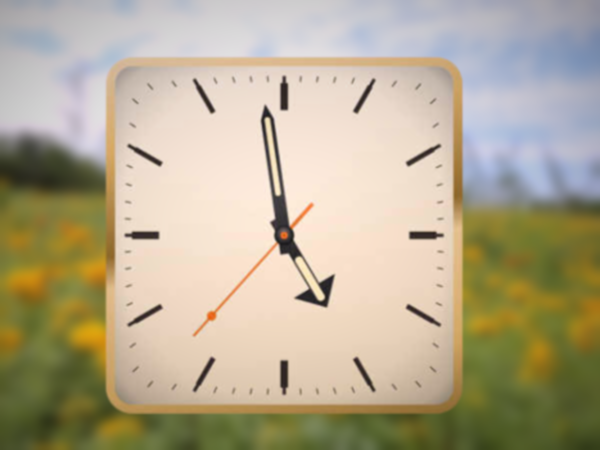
4:58:37
